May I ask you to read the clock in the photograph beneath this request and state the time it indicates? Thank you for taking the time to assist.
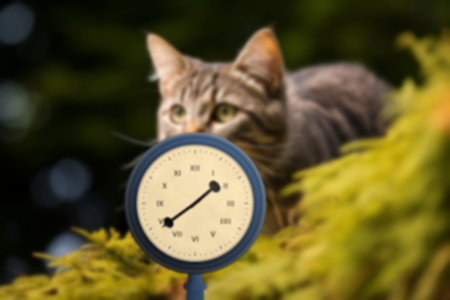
1:39
